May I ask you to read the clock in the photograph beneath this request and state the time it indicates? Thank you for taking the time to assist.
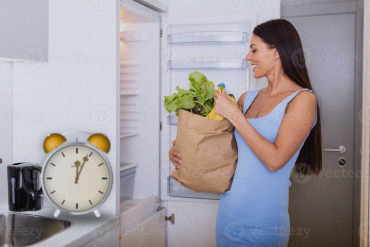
12:04
